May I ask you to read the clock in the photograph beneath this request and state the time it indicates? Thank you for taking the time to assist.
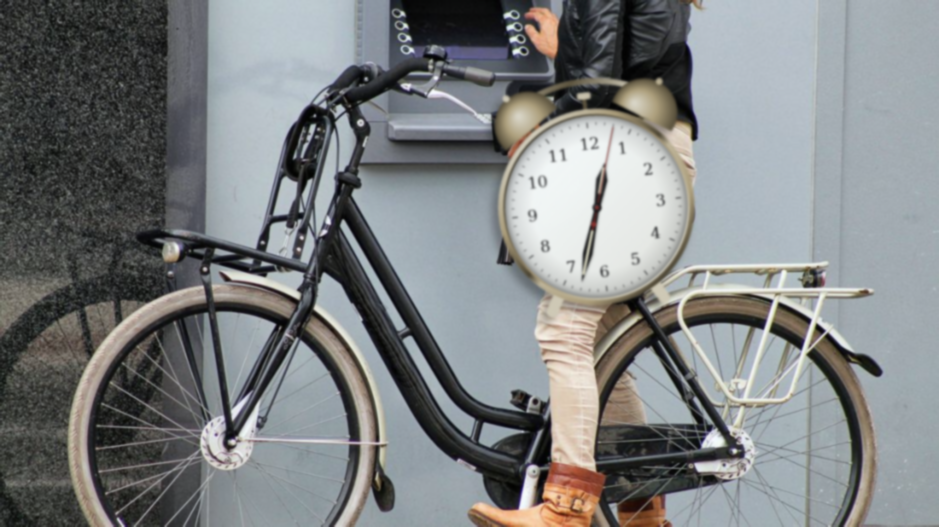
12:33:03
